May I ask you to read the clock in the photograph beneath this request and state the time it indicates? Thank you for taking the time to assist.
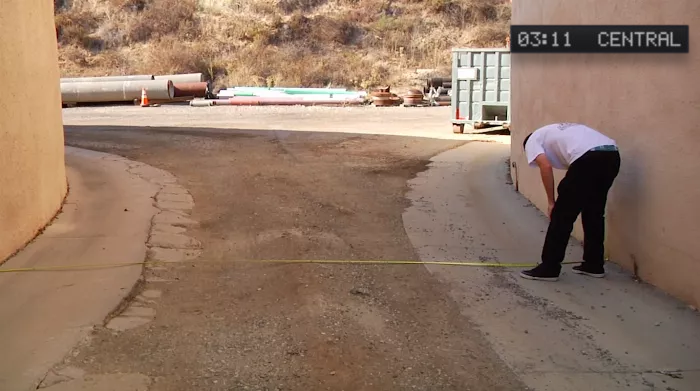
3:11
